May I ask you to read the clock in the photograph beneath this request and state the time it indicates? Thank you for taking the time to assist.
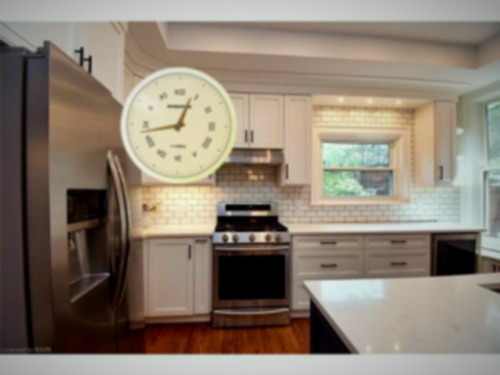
12:43
